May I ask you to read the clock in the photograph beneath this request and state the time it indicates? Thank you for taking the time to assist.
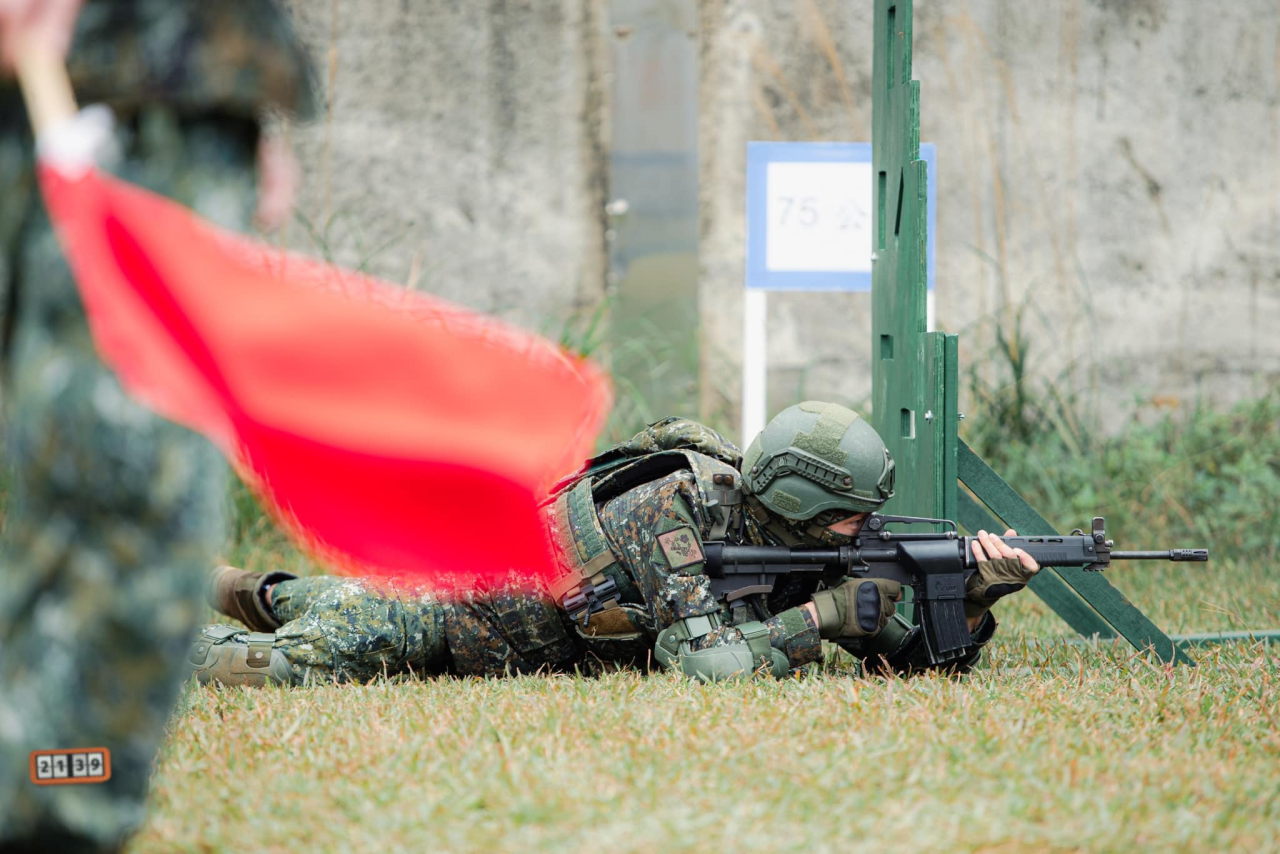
21:39
